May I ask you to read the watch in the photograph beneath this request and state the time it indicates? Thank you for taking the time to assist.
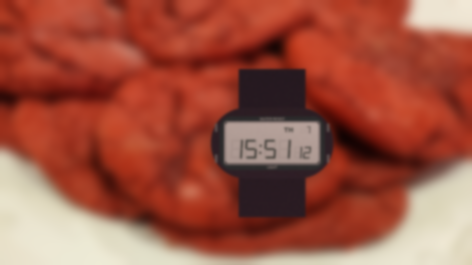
15:51:12
